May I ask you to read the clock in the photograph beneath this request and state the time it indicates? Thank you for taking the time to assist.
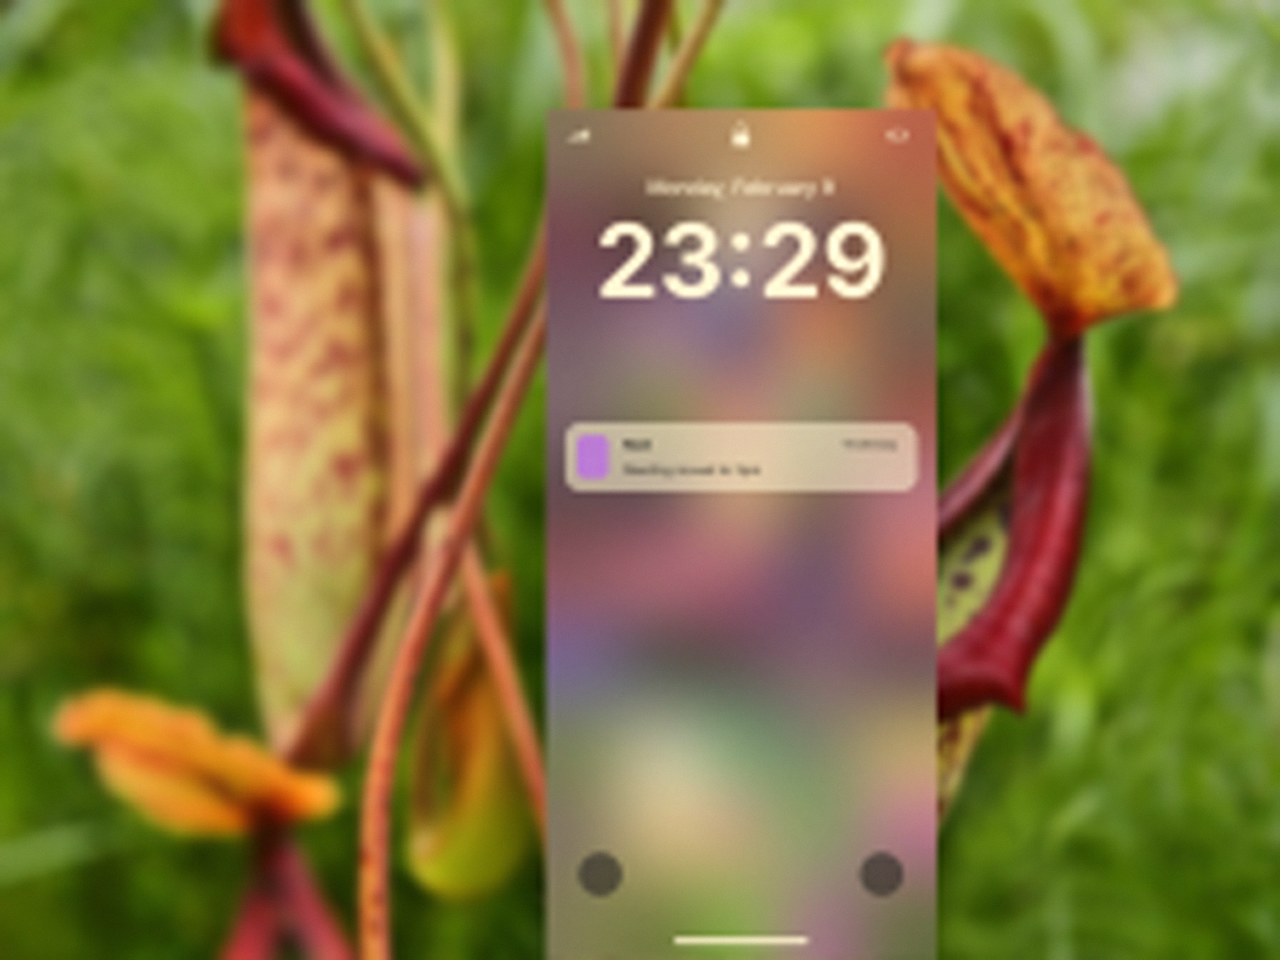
23:29
